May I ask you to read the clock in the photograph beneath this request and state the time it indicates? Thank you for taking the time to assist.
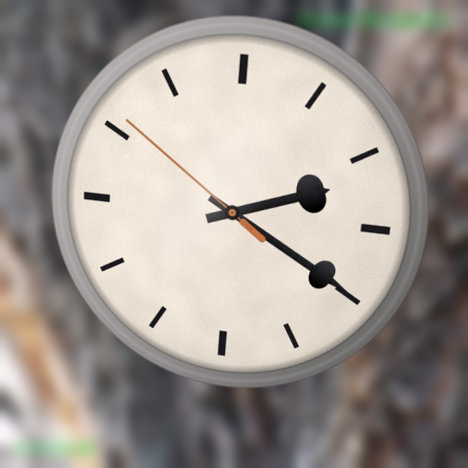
2:19:51
